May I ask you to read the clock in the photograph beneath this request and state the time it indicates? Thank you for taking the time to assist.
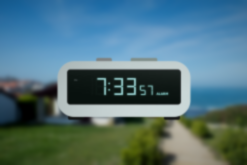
7:33
